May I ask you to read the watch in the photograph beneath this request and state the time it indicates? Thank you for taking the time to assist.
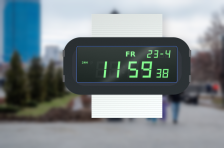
11:59:38
